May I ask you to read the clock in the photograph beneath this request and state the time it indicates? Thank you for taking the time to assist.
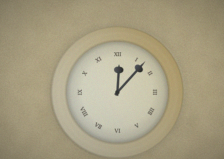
12:07
